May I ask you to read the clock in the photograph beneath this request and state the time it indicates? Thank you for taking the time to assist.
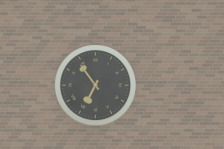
6:54
